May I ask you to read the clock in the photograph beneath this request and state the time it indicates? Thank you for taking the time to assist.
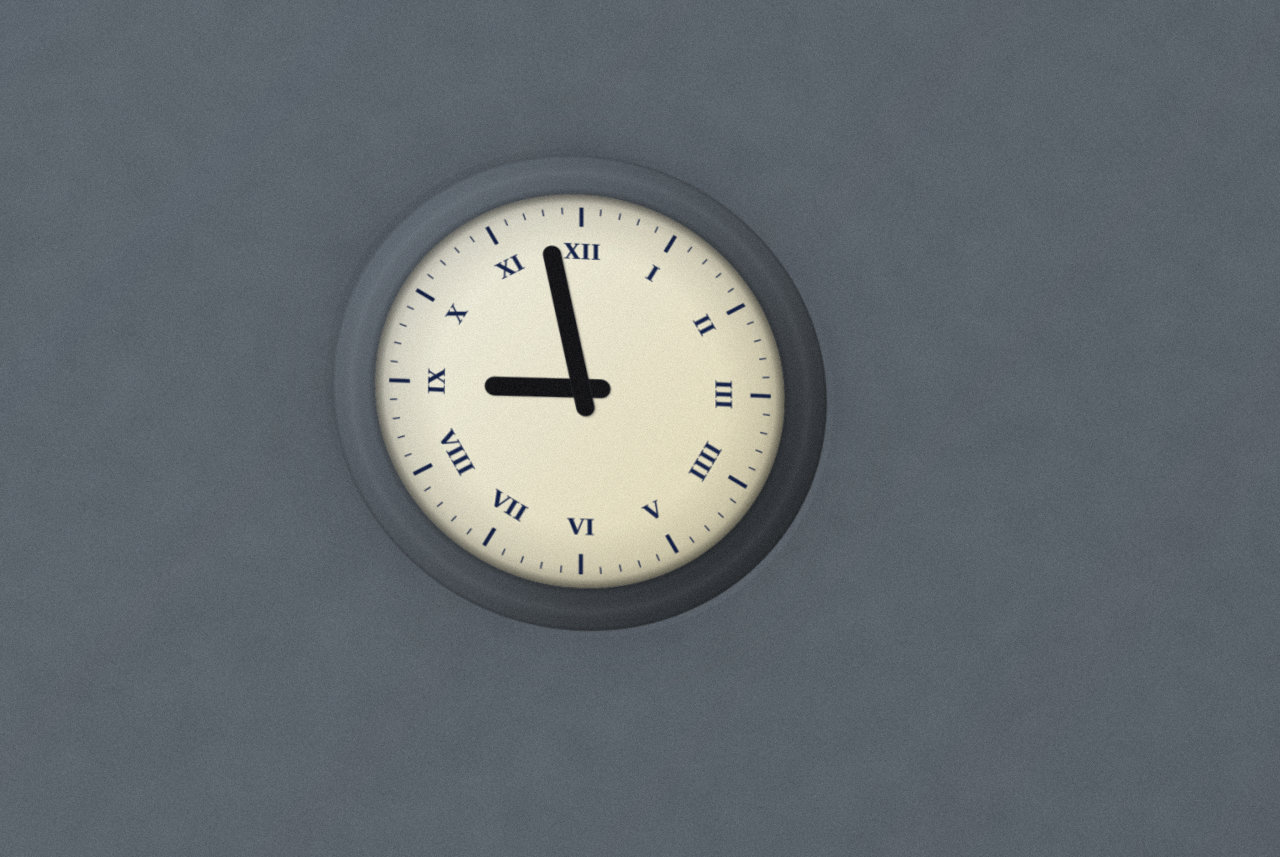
8:58
